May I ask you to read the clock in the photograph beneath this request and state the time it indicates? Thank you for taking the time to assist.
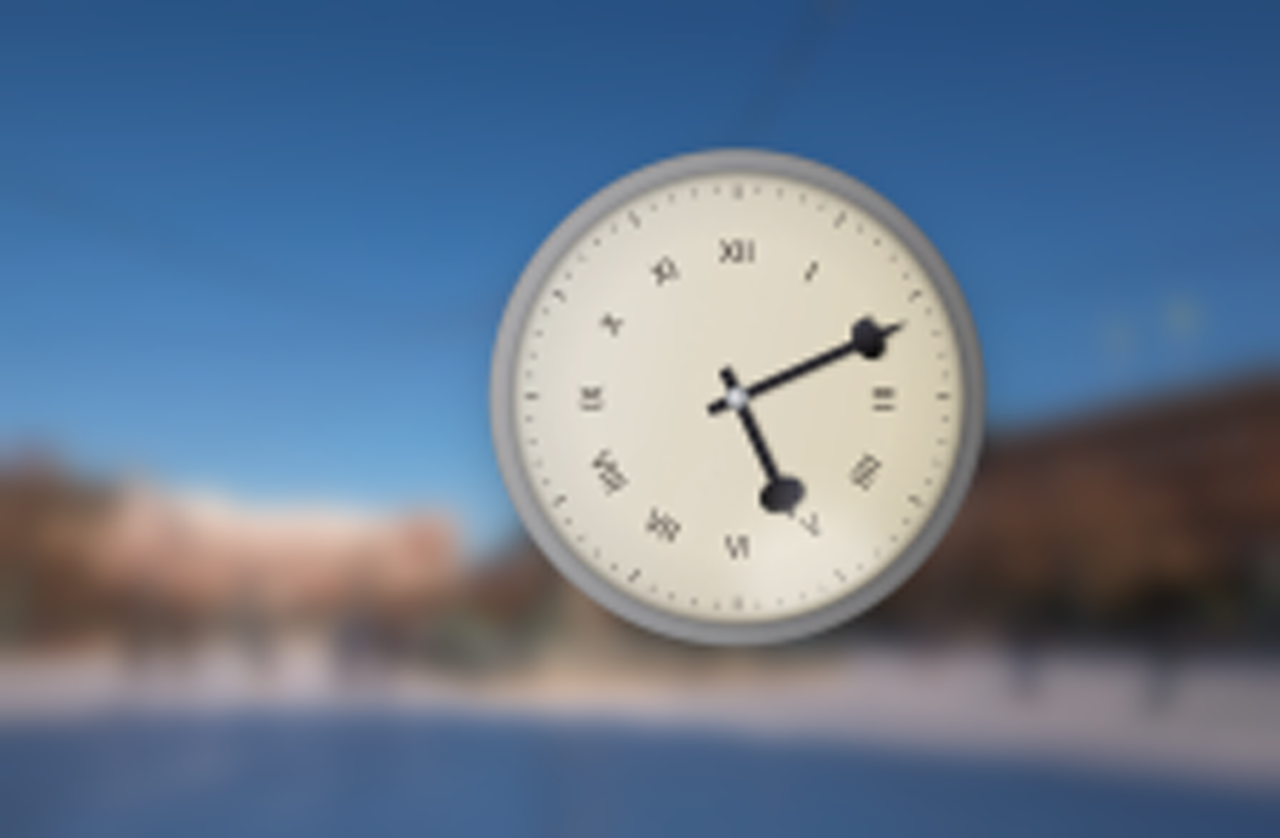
5:11
